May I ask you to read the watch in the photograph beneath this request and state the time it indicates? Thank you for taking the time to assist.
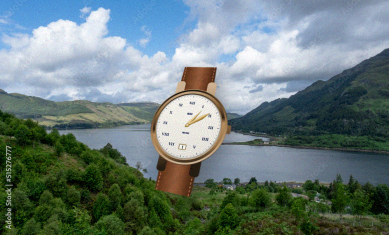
1:09
